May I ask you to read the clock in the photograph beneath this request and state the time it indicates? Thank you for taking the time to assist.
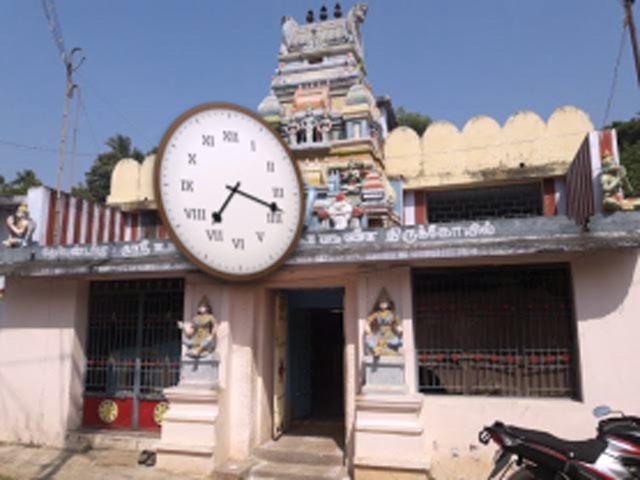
7:18
